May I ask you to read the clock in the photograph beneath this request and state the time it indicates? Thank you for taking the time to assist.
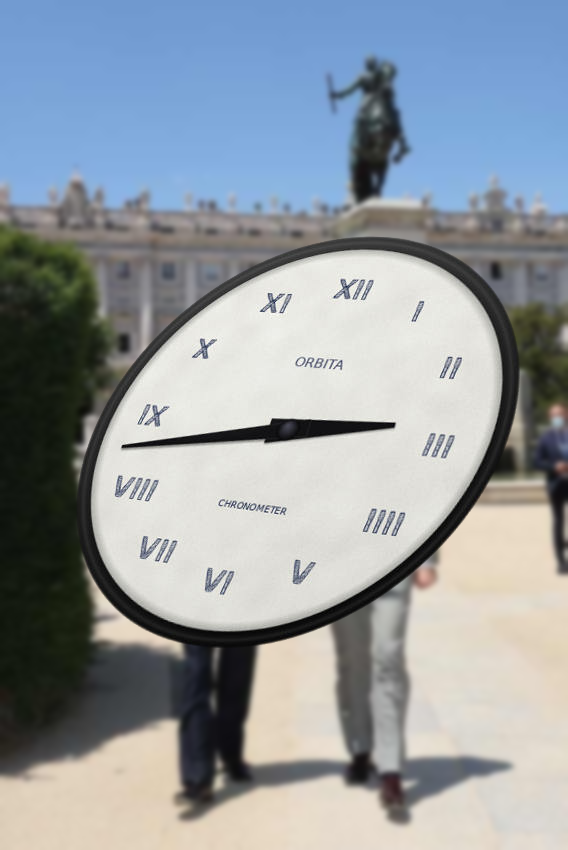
2:43
